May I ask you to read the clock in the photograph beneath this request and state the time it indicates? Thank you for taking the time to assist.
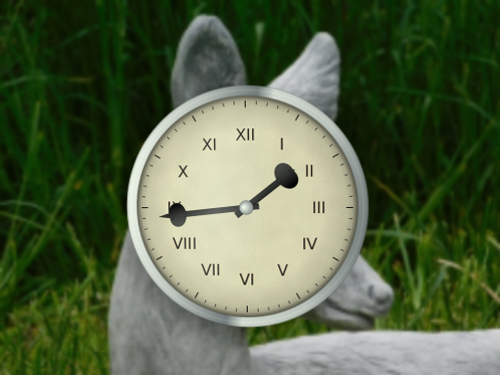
1:44
